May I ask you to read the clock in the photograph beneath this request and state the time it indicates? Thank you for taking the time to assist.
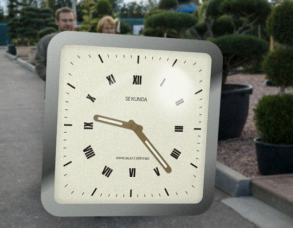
9:23
